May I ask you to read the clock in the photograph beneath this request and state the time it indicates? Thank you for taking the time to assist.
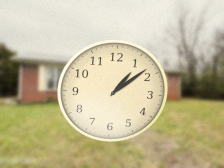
1:08
